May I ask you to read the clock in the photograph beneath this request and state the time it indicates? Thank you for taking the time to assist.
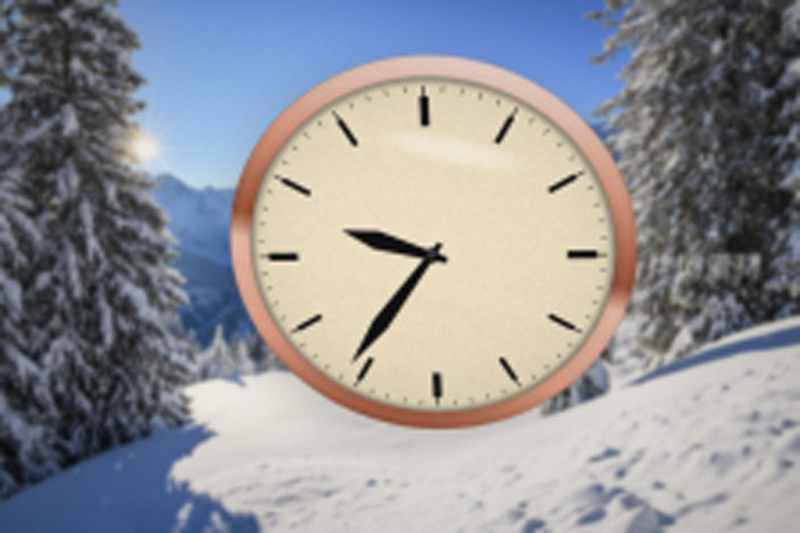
9:36
